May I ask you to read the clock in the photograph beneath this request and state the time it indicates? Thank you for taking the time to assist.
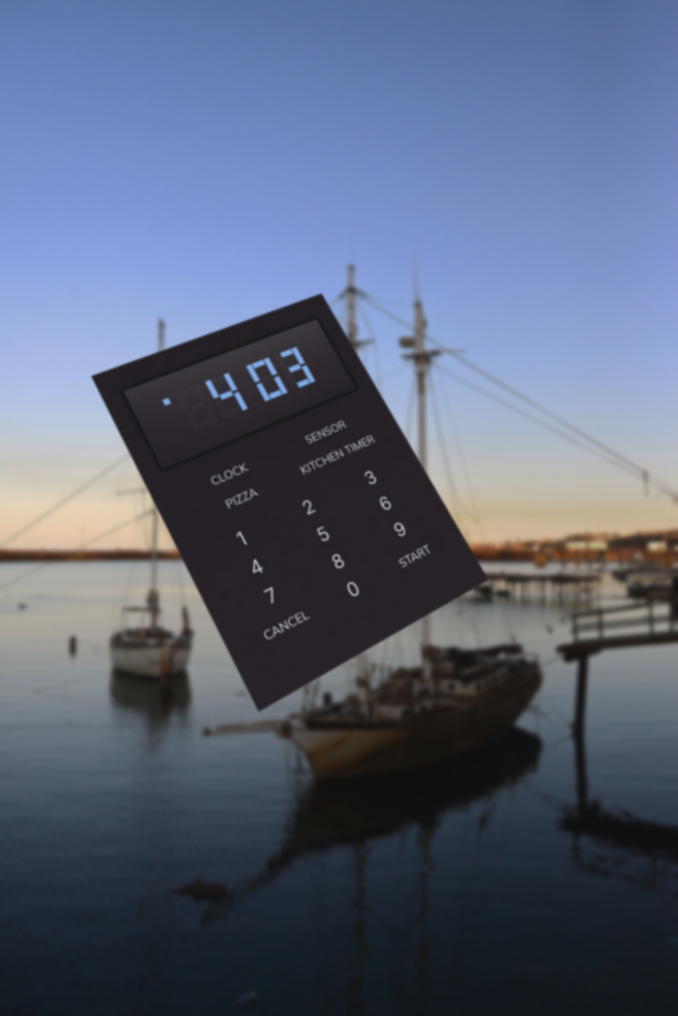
4:03
